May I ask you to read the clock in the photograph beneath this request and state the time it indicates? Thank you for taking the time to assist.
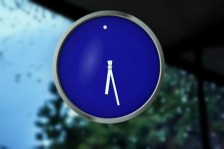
6:29
